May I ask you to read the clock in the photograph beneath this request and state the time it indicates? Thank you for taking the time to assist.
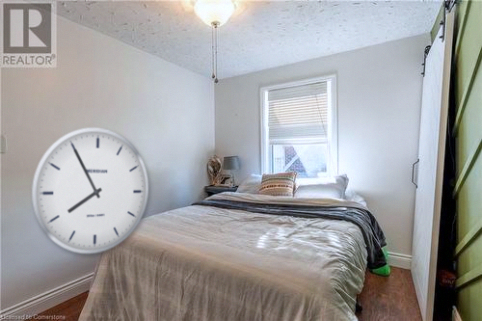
7:55
